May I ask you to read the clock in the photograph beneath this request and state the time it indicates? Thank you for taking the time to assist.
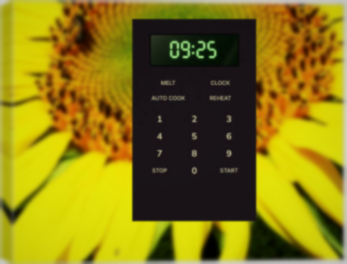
9:25
